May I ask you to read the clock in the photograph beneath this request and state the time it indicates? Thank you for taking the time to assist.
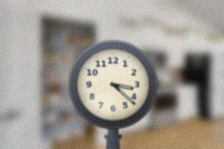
3:22
